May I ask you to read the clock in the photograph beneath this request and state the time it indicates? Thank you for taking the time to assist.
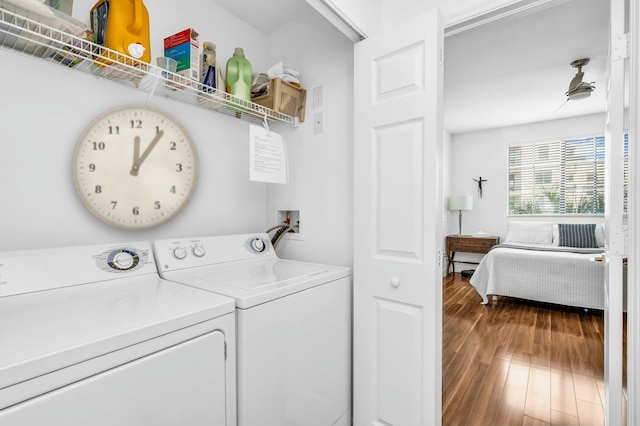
12:06
